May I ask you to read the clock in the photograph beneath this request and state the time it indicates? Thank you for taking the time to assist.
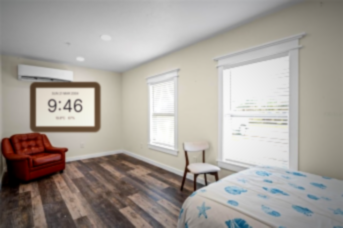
9:46
